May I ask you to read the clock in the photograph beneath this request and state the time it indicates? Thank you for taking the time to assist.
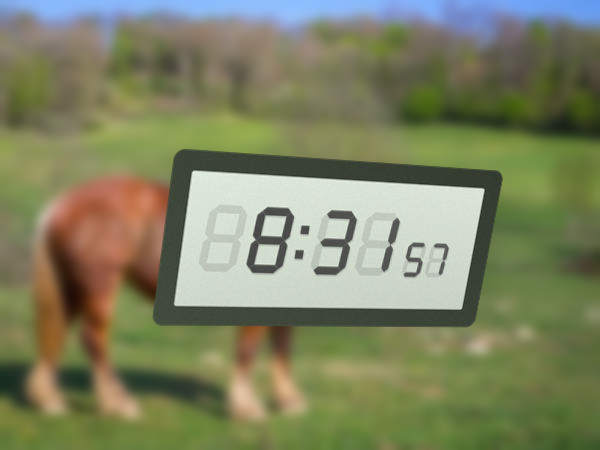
8:31:57
